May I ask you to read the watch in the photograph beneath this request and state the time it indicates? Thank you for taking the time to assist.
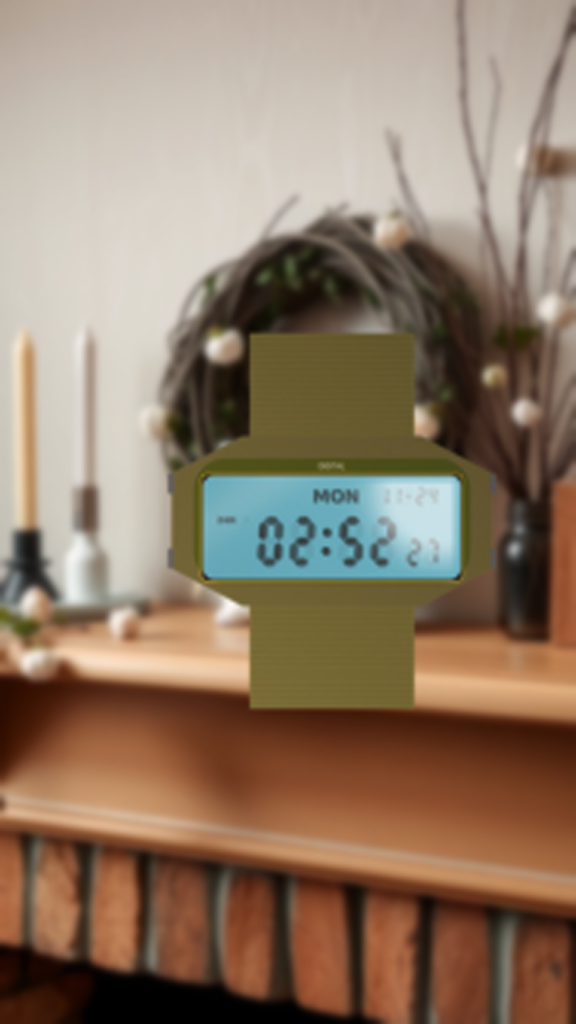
2:52:27
